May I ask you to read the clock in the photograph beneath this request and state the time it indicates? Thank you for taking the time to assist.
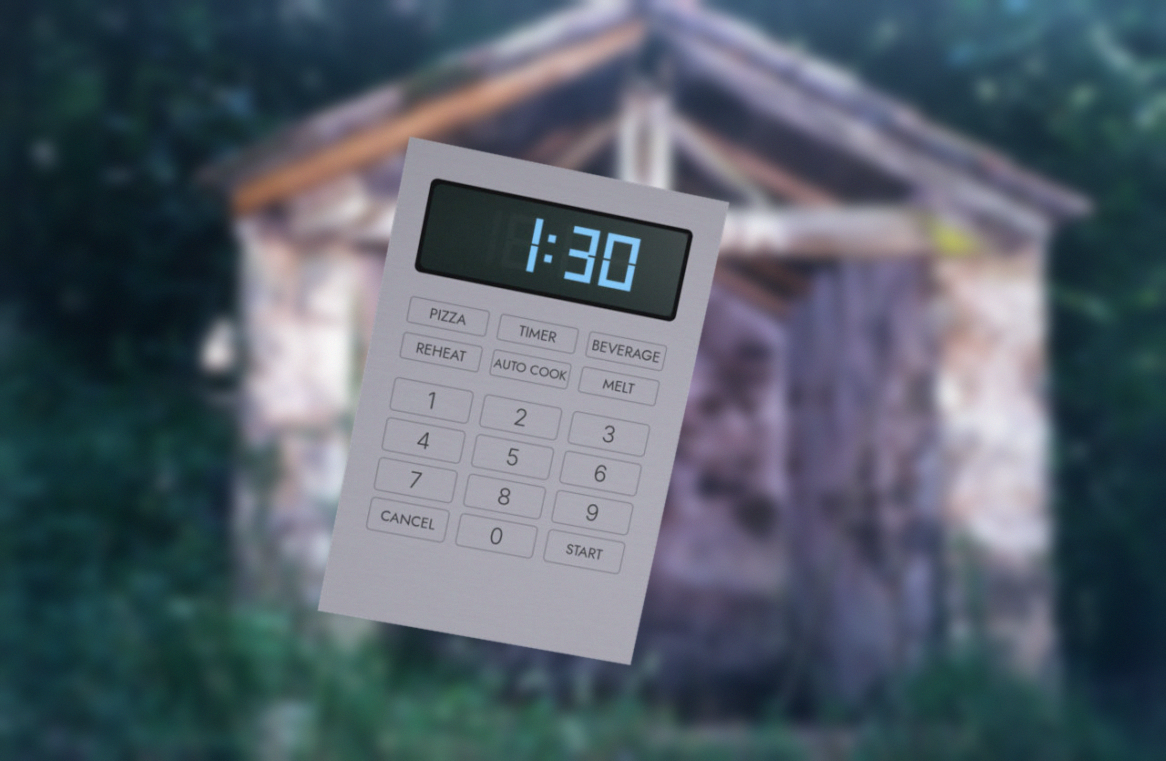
1:30
